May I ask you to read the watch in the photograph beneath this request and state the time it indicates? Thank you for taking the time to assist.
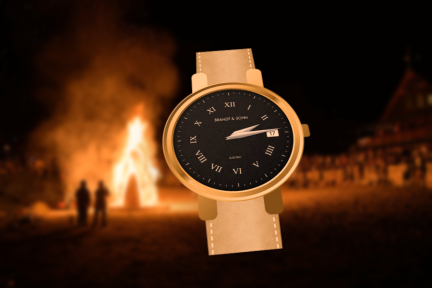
2:14
